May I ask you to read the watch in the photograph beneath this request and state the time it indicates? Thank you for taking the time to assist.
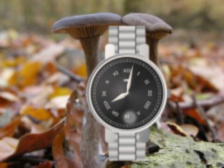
8:02
